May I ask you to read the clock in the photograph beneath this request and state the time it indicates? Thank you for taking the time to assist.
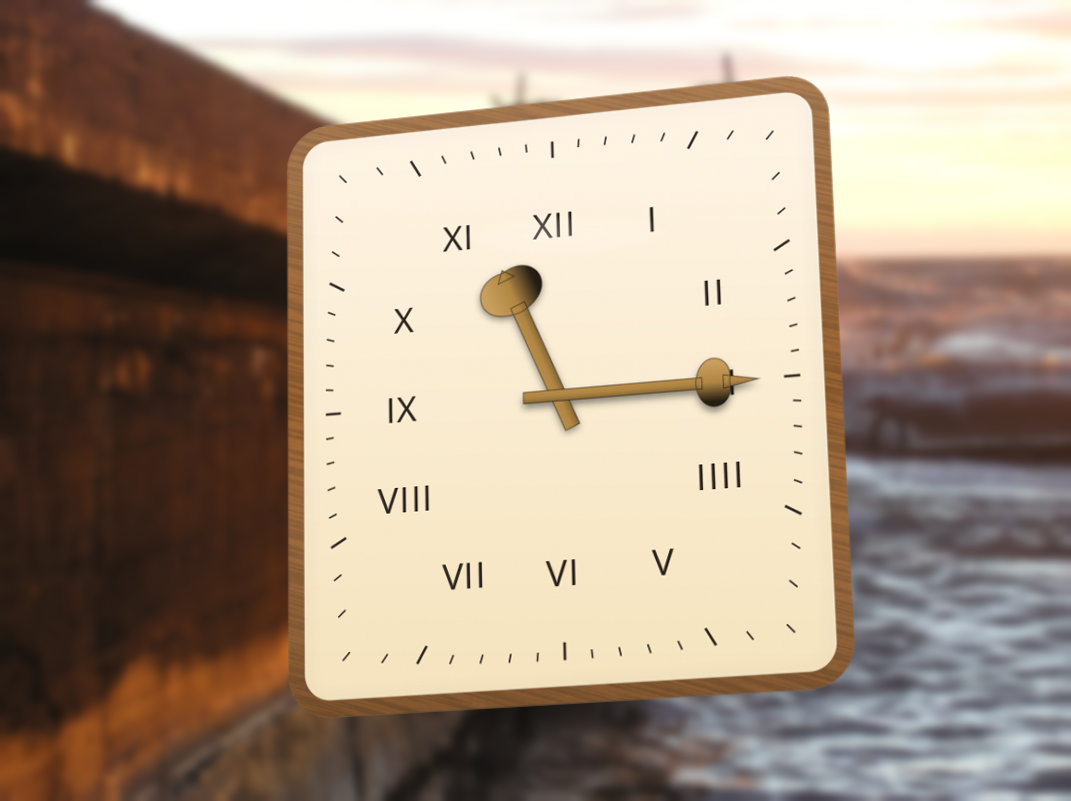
11:15
